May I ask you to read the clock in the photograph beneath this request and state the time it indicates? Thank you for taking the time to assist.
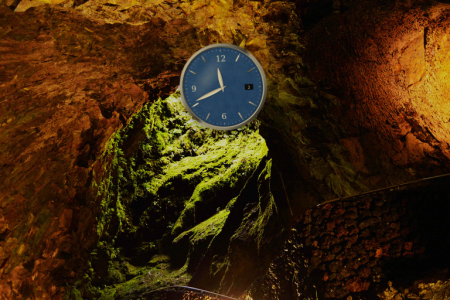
11:41
